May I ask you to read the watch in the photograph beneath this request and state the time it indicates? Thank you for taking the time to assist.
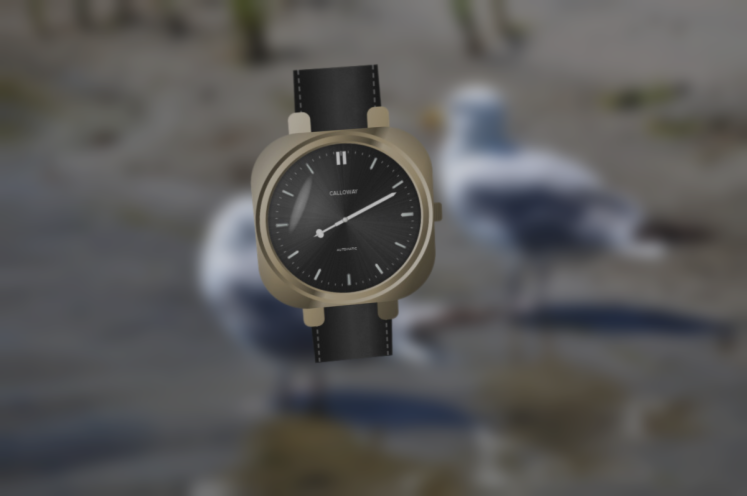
8:11
